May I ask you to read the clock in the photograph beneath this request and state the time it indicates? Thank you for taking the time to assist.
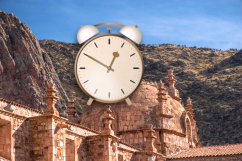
12:50
